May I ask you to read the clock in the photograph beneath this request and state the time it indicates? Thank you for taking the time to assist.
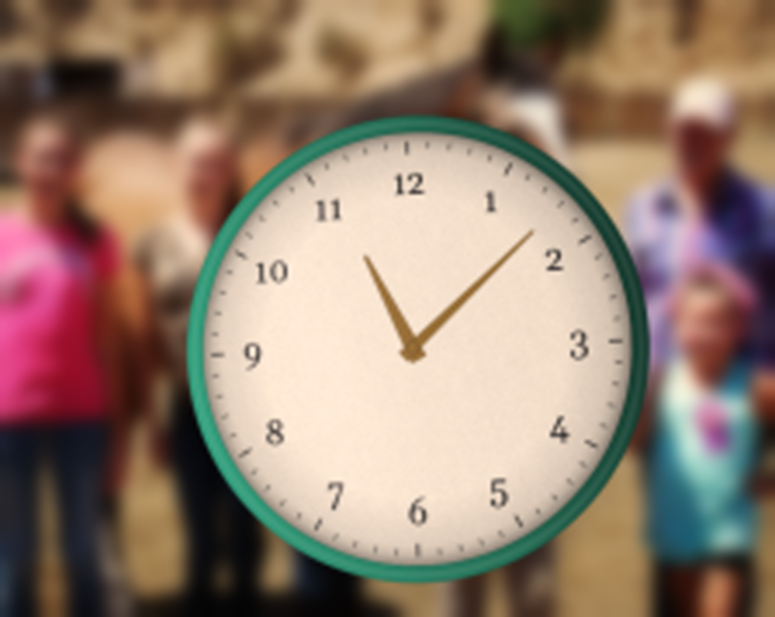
11:08
